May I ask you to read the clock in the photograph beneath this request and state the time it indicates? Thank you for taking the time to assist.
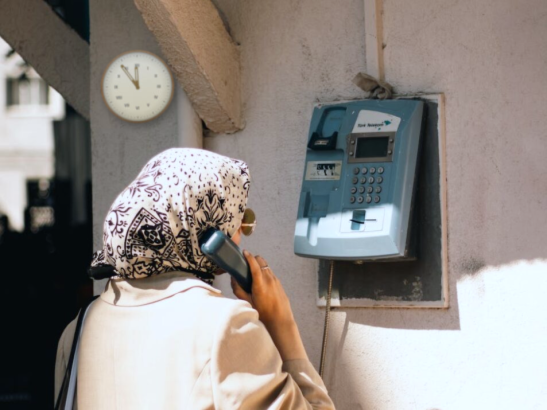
11:54
